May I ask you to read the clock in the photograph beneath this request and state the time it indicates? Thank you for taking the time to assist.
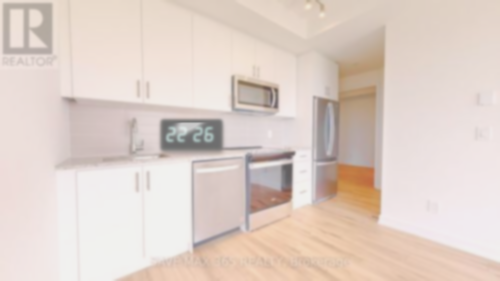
22:26
